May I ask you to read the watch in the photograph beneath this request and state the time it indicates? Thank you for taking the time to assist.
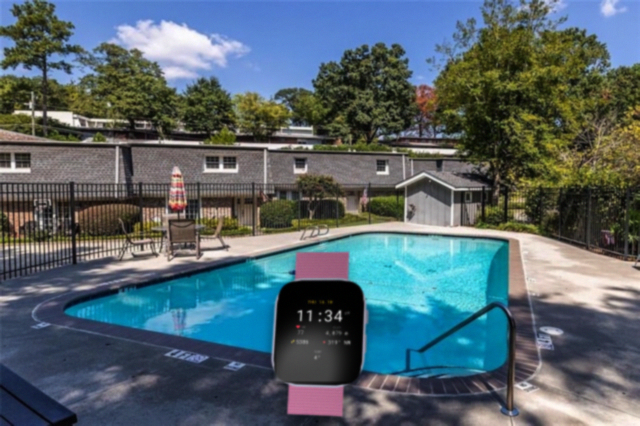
11:34
